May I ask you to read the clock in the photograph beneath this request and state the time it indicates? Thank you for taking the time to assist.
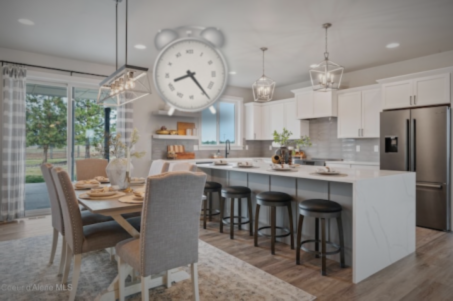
8:24
